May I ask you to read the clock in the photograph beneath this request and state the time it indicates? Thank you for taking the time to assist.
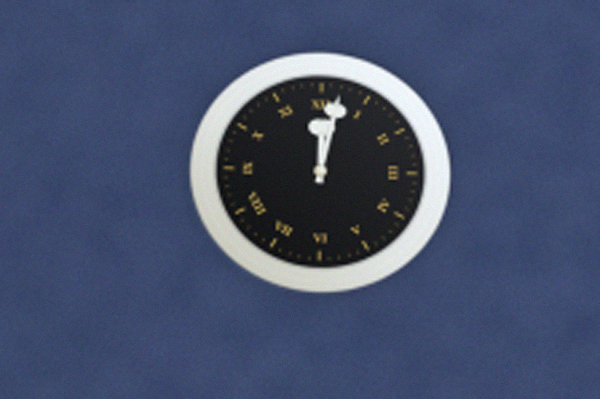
12:02
